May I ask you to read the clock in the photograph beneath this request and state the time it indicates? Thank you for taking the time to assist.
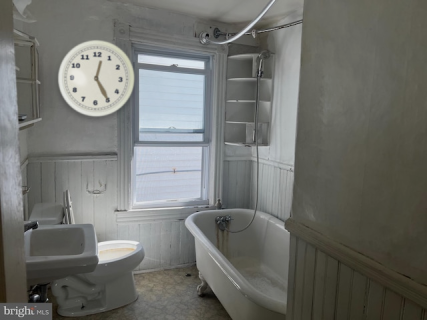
12:25
